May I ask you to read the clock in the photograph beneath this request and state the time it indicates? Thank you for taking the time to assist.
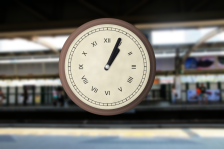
1:04
